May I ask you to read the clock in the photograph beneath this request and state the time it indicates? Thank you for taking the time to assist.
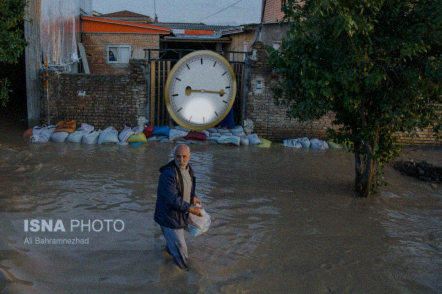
9:17
